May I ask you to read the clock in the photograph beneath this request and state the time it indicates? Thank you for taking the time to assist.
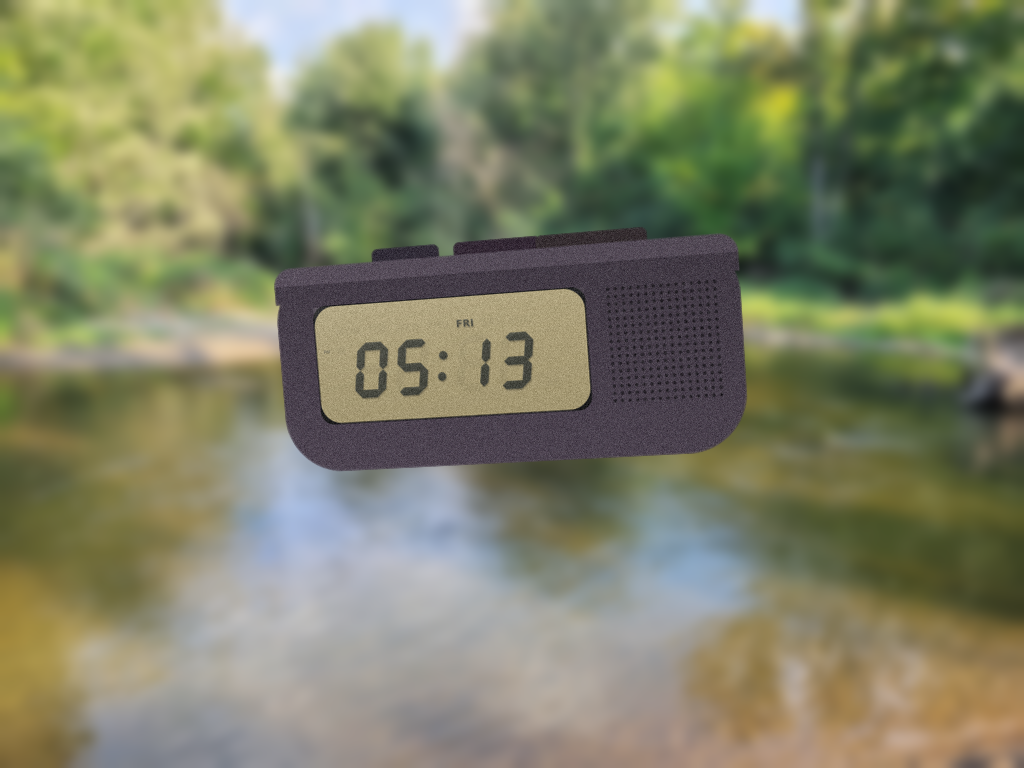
5:13
